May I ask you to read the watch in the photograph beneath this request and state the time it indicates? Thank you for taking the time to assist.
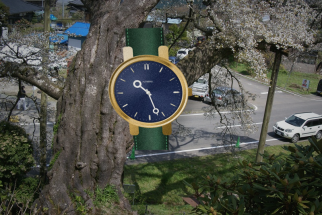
10:27
